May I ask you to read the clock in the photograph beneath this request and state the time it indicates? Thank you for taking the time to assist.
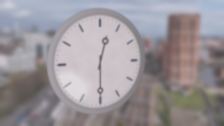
12:30
